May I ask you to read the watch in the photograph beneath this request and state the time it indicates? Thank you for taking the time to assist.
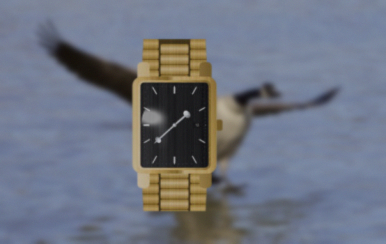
1:38
